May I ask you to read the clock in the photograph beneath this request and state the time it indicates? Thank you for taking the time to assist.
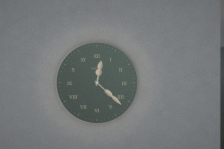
12:22
